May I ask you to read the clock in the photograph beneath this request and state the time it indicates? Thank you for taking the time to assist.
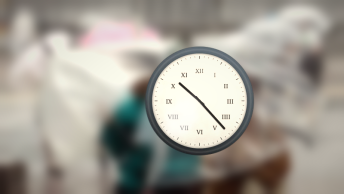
10:23
